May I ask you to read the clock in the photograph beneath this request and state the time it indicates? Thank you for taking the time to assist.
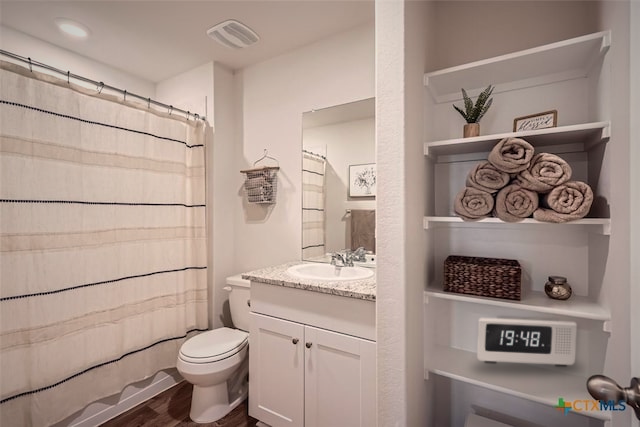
19:48
